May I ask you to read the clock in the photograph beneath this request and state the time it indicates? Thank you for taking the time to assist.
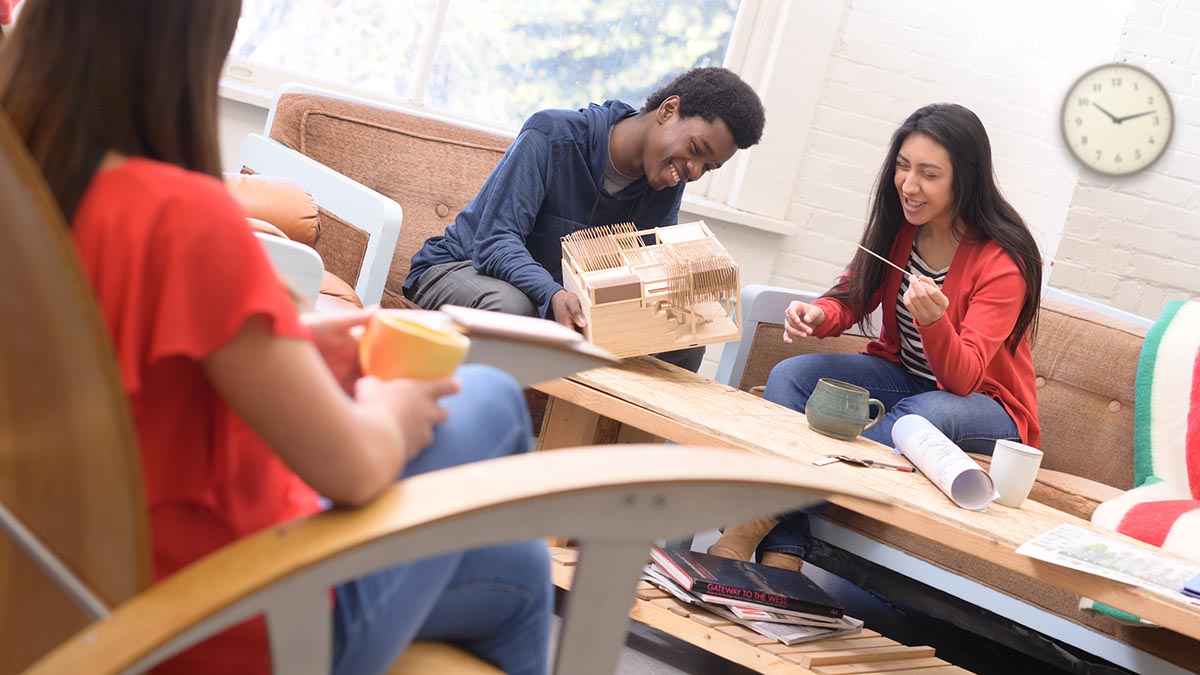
10:13
